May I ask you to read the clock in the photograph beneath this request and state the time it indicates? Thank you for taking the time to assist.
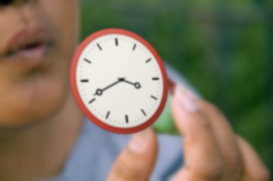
3:41
